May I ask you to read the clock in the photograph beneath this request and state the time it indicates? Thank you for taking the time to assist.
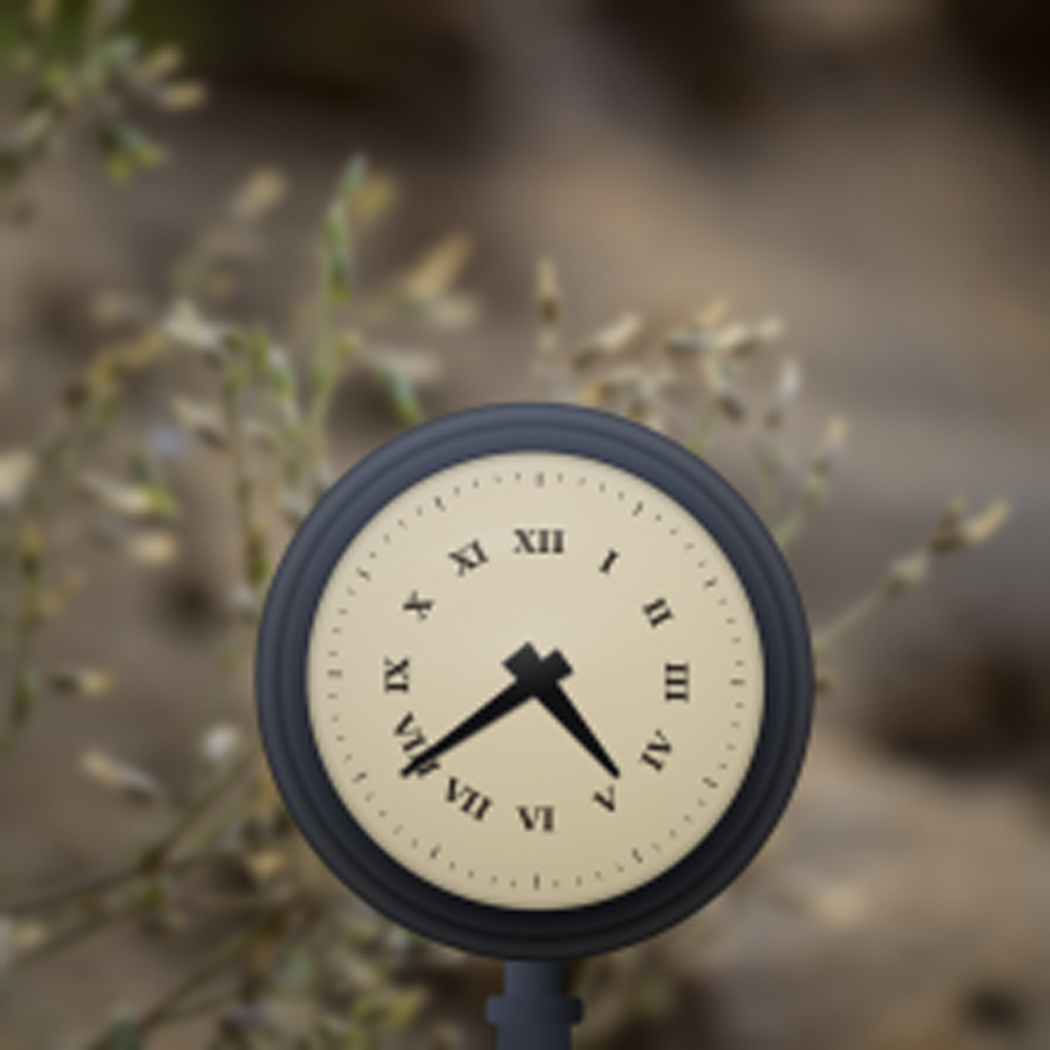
4:39
